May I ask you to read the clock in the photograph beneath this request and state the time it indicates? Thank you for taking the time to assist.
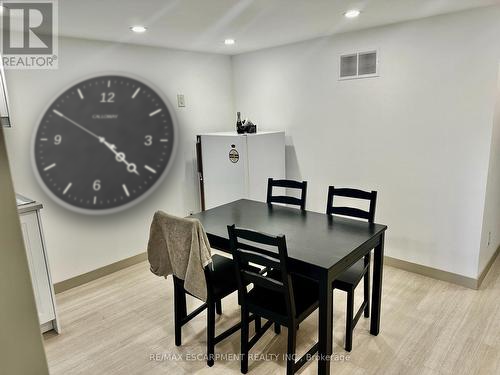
4:21:50
